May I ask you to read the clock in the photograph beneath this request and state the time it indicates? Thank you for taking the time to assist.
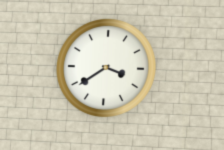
3:39
